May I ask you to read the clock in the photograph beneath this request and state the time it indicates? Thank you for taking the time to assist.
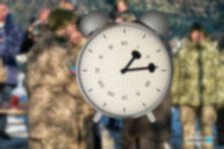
1:14
